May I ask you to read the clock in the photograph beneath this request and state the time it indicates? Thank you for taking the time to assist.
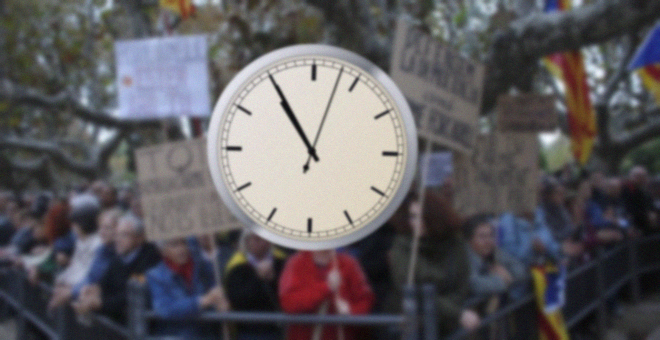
10:55:03
